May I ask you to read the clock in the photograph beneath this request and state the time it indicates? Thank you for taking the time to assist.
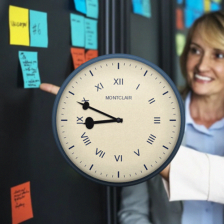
8:49
